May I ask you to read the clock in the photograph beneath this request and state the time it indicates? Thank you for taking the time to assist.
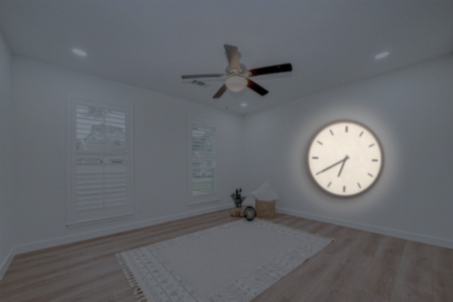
6:40
